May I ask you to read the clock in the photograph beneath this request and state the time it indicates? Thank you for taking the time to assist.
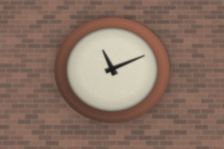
11:11
